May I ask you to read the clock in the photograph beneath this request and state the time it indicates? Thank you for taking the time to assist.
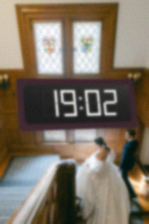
19:02
